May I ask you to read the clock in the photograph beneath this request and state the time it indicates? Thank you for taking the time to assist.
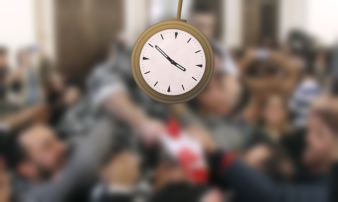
3:51
